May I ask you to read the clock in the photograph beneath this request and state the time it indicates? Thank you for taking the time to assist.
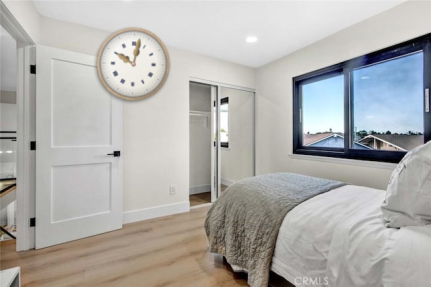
10:02
